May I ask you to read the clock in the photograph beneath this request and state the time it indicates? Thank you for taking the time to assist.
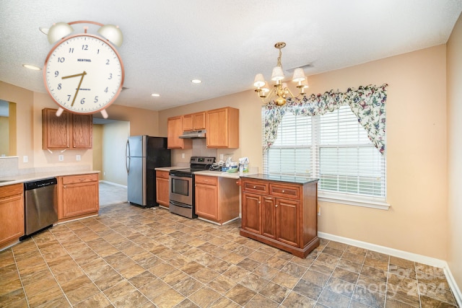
8:33
